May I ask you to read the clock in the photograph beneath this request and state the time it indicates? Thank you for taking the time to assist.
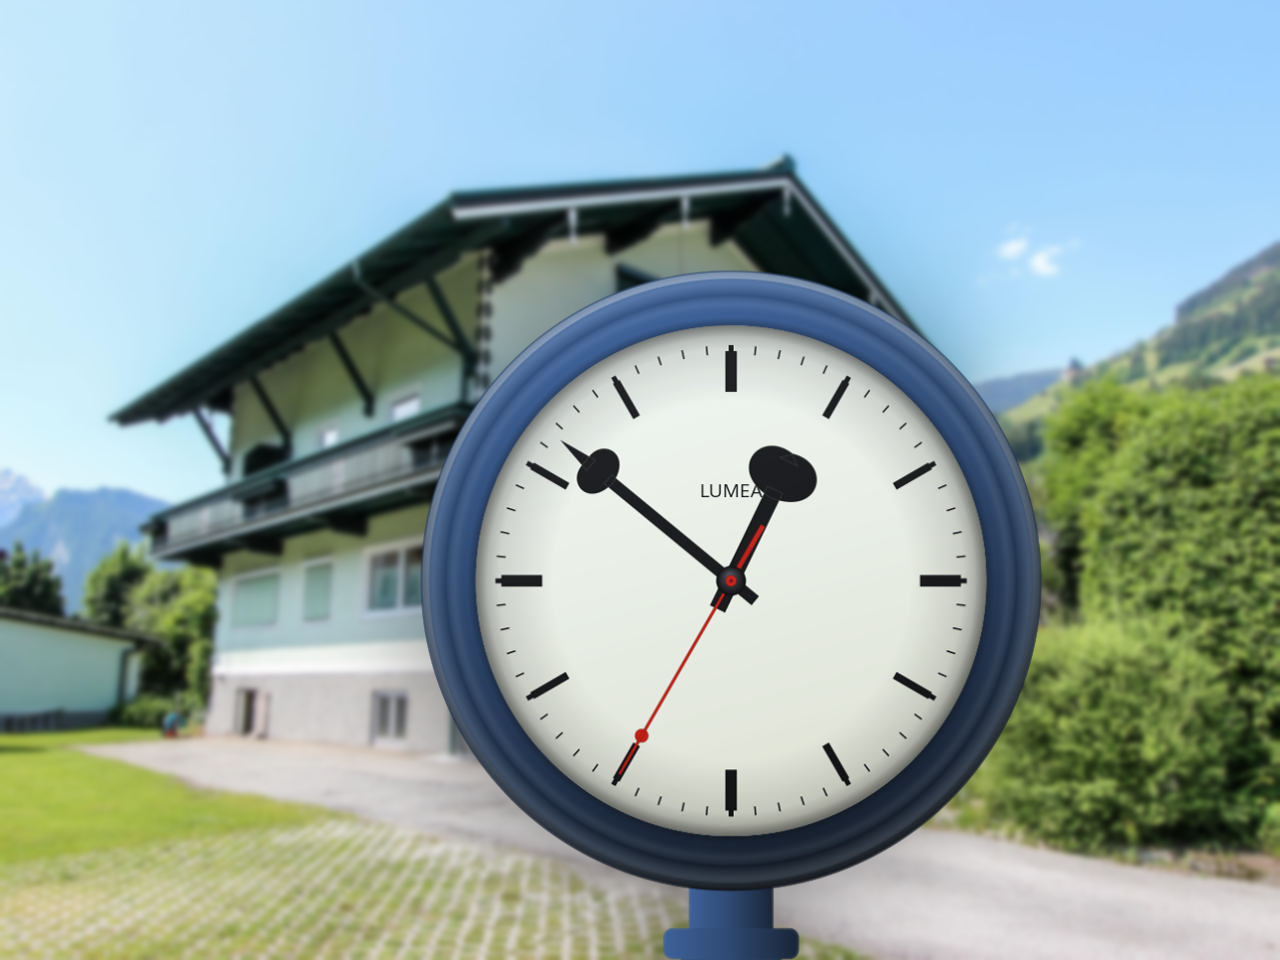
12:51:35
